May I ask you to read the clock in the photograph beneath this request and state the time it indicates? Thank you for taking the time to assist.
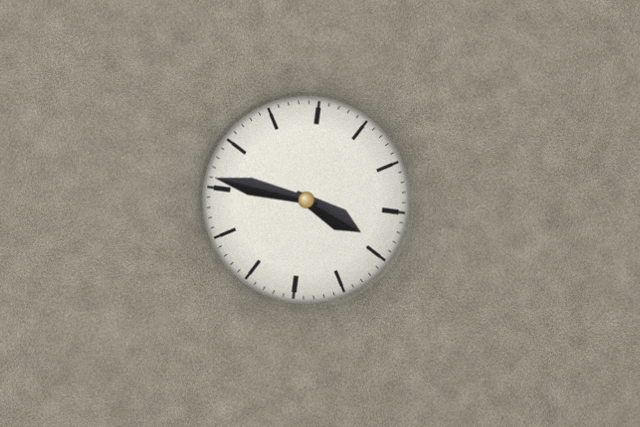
3:46
